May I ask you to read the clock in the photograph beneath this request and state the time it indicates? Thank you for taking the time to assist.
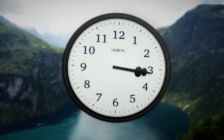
3:16
